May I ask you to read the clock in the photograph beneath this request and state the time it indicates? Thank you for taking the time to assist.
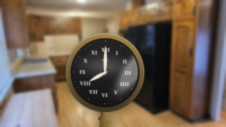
8:00
